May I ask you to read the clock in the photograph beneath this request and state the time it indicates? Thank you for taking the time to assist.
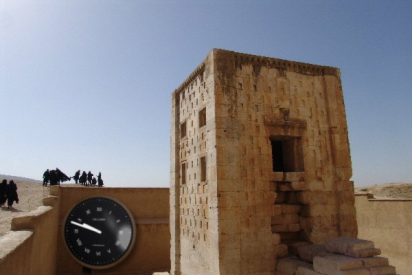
9:48
